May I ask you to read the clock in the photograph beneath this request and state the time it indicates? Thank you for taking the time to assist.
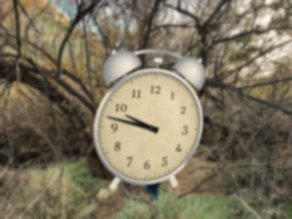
9:47
